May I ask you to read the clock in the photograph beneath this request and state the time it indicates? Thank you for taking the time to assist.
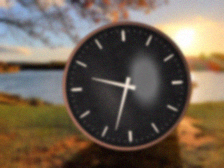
9:33
